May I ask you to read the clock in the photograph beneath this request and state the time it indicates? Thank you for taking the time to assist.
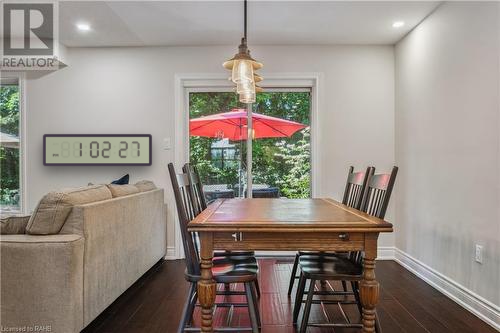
1:02:27
